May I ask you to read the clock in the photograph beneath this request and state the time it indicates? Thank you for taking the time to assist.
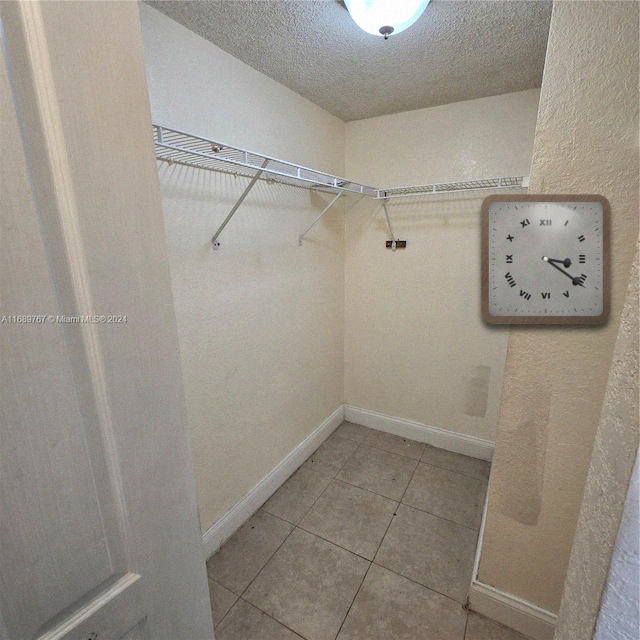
3:21
